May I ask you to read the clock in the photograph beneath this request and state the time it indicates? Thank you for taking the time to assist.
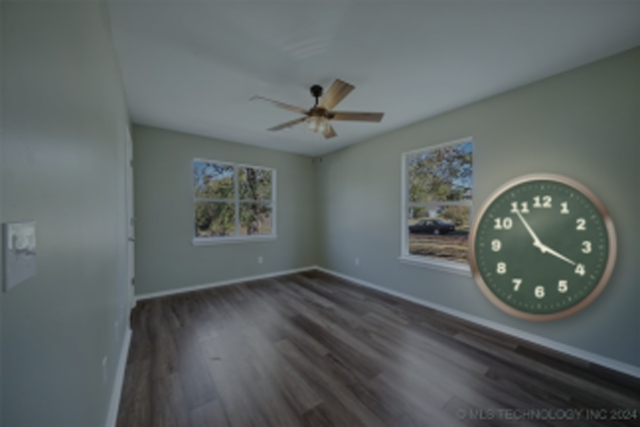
3:54
